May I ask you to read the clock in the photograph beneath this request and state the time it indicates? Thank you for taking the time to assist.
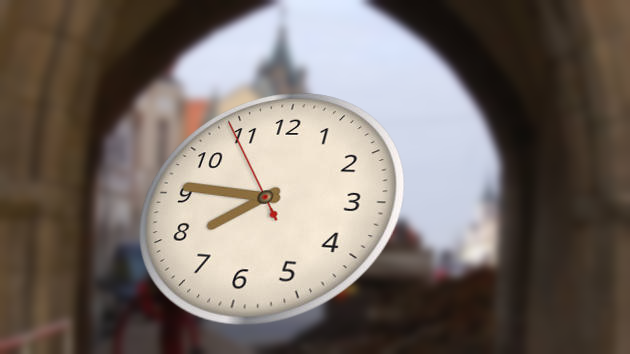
7:45:54
